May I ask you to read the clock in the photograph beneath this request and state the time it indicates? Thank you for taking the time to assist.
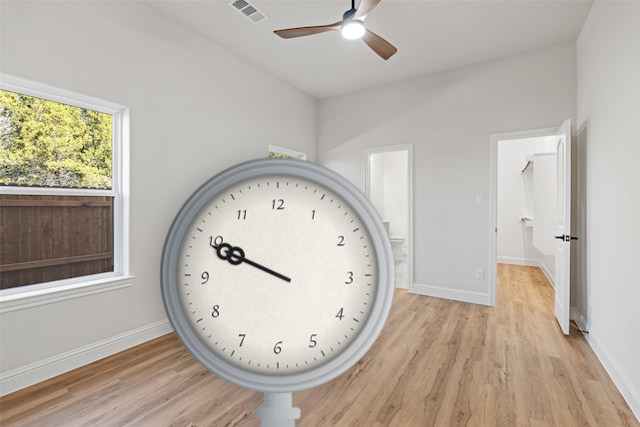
9:49
